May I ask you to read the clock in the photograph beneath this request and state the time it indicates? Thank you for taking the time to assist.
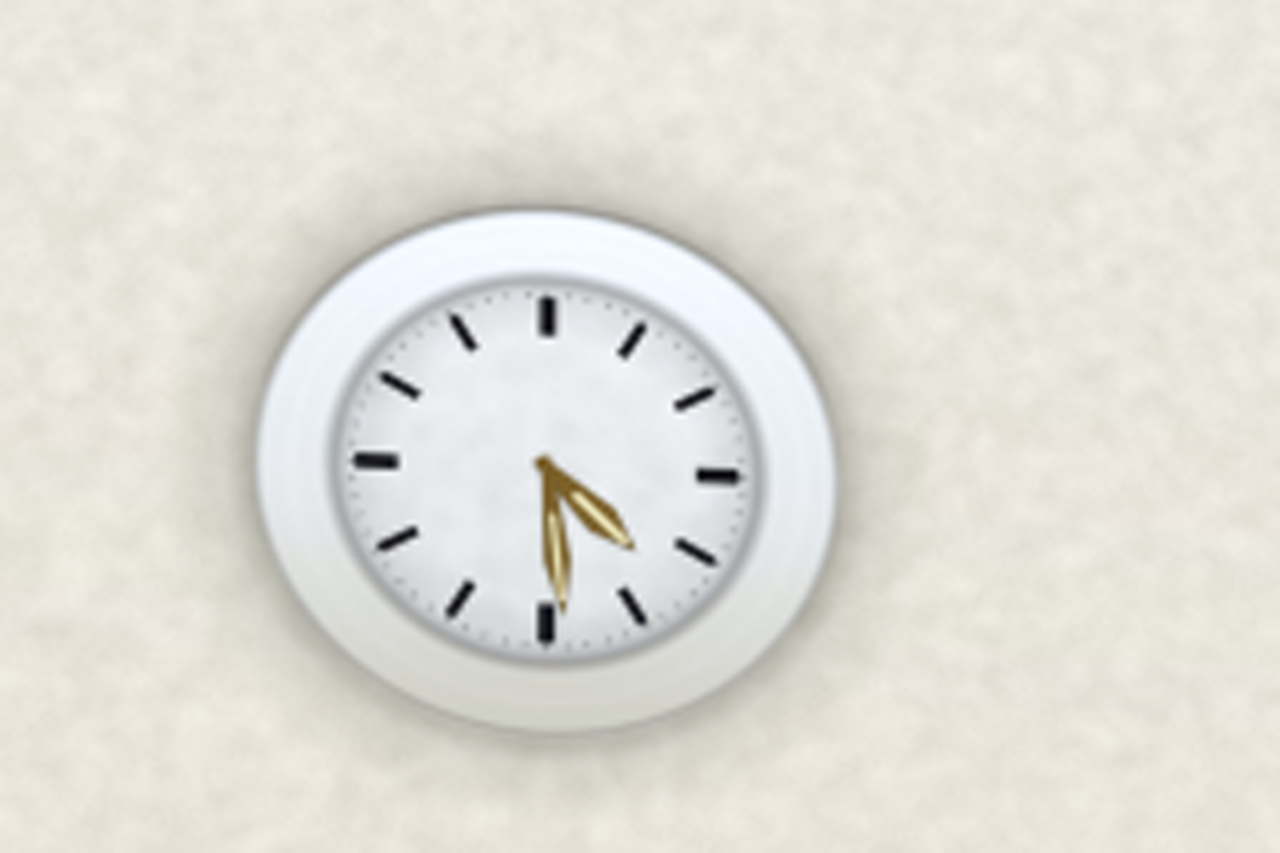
4:29
